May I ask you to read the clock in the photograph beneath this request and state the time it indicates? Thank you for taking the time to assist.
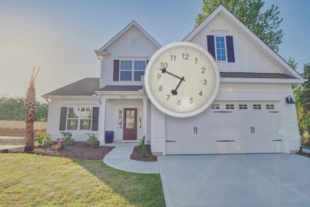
6:48
